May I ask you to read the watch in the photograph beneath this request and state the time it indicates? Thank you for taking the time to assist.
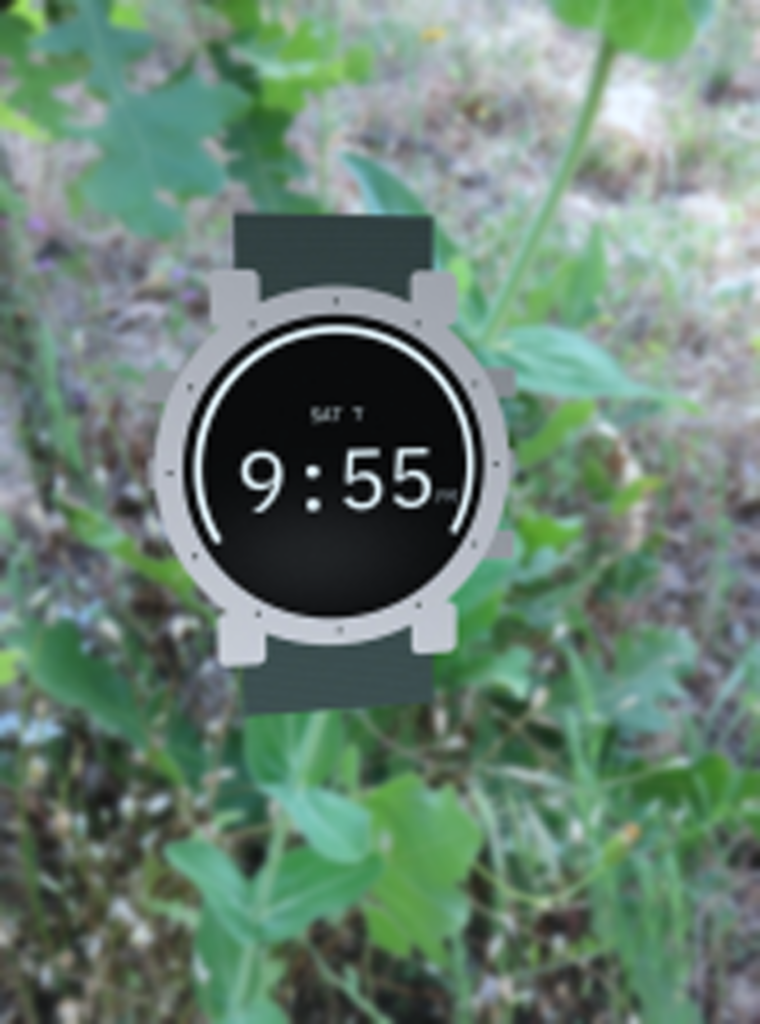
9:55
